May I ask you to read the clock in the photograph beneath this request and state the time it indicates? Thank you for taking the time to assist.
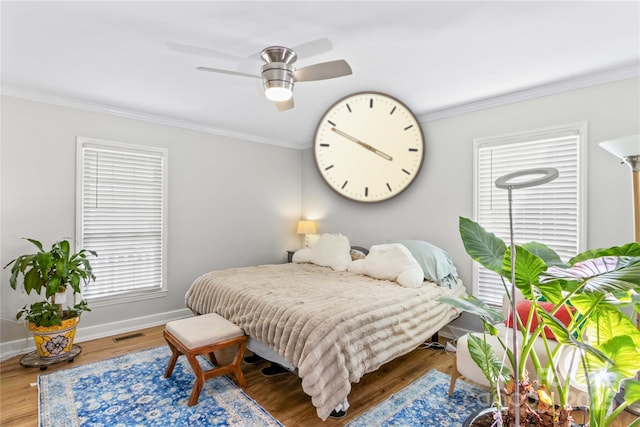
3:49
